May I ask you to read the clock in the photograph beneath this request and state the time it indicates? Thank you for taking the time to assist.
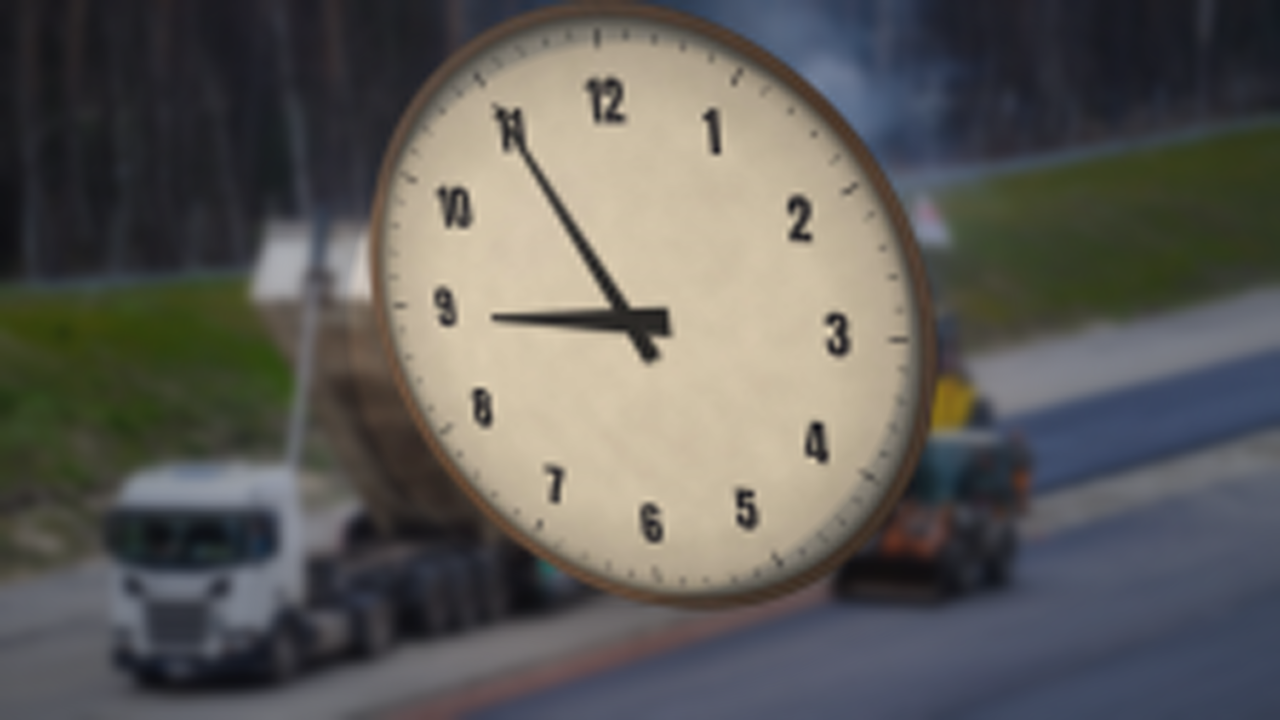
8:55
